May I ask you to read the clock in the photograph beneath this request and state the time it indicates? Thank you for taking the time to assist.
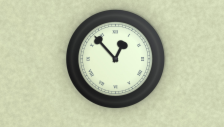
12:53
